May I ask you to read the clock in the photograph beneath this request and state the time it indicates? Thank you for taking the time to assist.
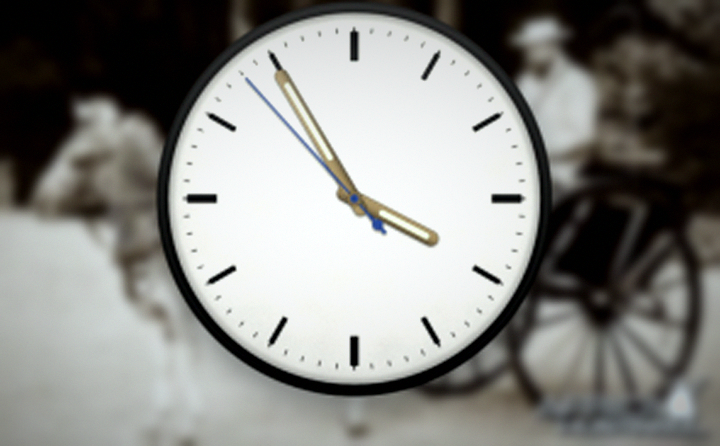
3:54:53
